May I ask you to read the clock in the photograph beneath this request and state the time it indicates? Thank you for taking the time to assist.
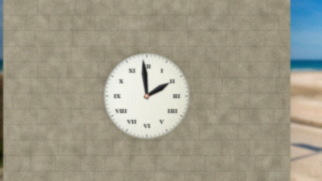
1:59
